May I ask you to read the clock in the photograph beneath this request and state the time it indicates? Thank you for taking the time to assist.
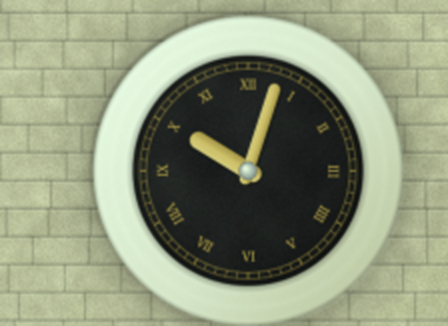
10:03
